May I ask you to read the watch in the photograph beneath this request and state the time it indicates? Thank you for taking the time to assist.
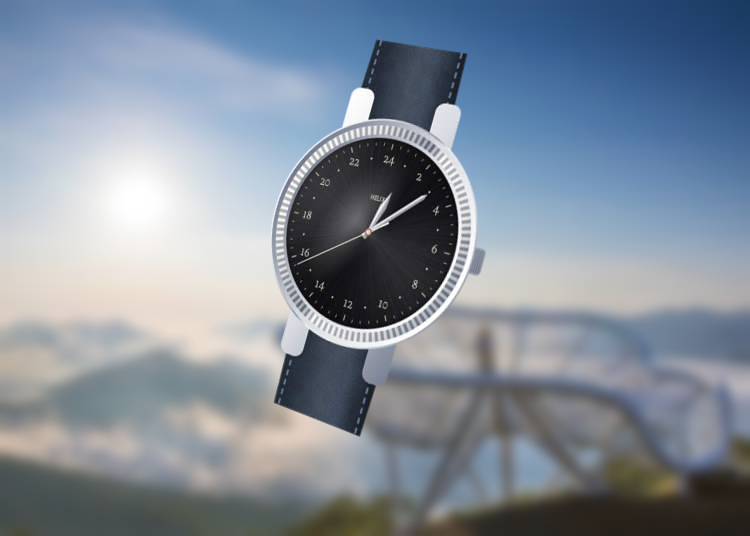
1:07:39
